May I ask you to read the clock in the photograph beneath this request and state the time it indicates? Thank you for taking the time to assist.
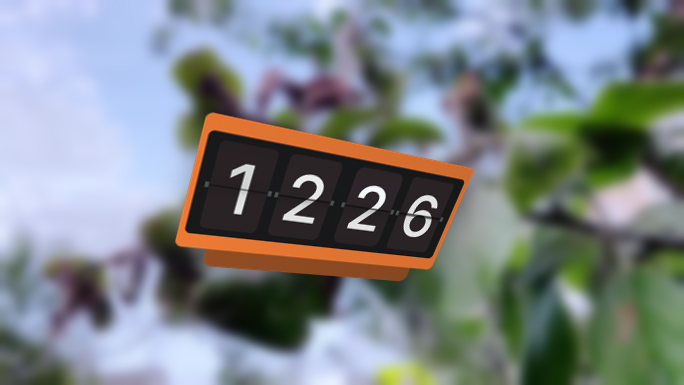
12:26
